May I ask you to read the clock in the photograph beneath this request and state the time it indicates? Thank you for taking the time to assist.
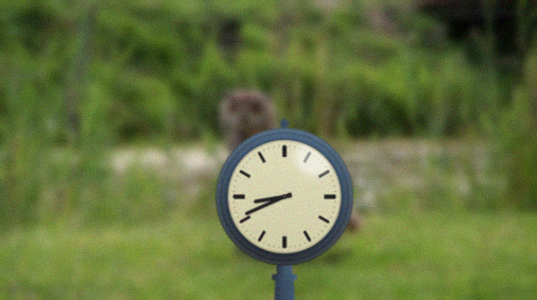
8:41
